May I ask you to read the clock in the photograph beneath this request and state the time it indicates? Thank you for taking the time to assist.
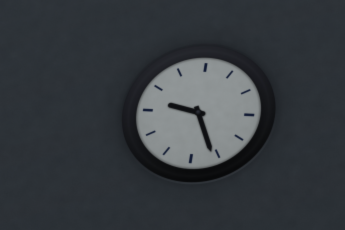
9:26
